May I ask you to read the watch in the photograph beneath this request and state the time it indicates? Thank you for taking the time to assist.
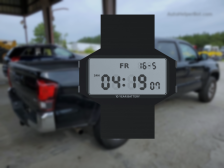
4:19:07
